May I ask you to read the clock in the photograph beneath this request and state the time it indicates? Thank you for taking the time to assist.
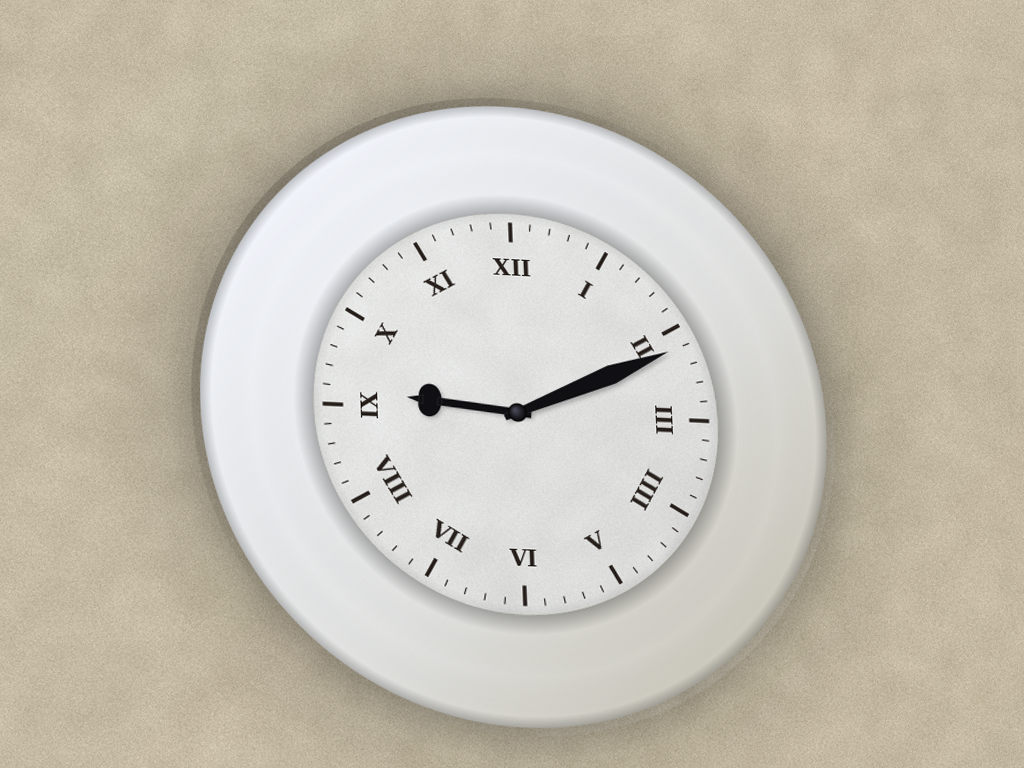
9:11
